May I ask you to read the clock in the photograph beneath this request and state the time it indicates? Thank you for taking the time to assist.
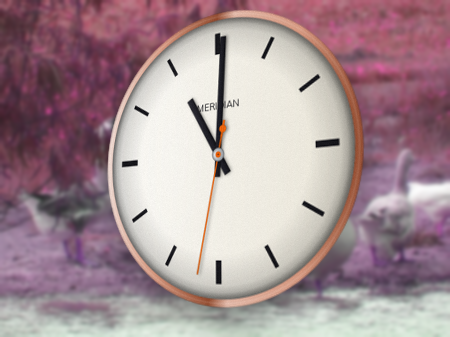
11:00:32
